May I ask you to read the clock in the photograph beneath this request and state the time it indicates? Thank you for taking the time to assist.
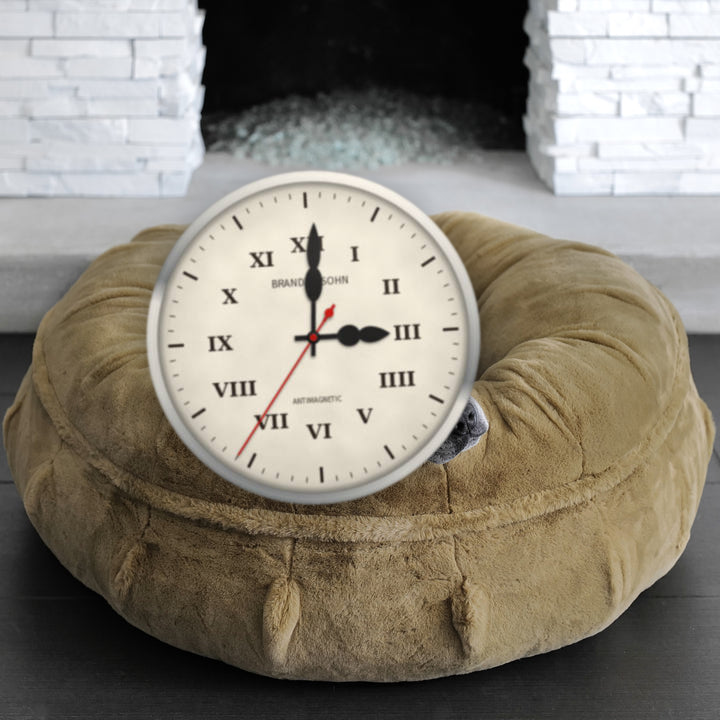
3:00:36
